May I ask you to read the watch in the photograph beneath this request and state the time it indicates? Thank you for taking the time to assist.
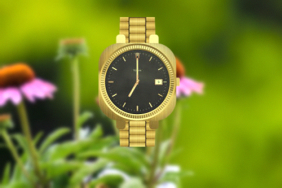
7:00
